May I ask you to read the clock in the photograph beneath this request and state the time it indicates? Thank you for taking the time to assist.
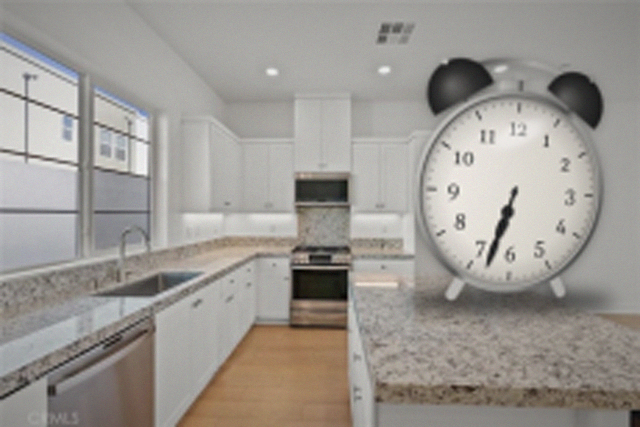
6:33
